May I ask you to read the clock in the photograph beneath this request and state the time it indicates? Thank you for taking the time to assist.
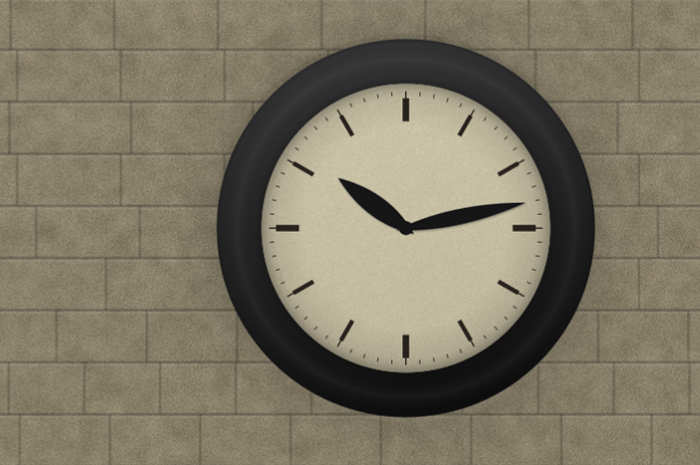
10:13
